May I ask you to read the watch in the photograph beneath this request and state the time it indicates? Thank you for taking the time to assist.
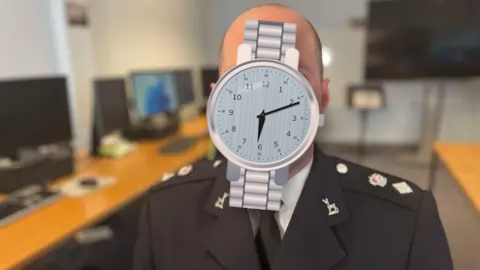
6:11
